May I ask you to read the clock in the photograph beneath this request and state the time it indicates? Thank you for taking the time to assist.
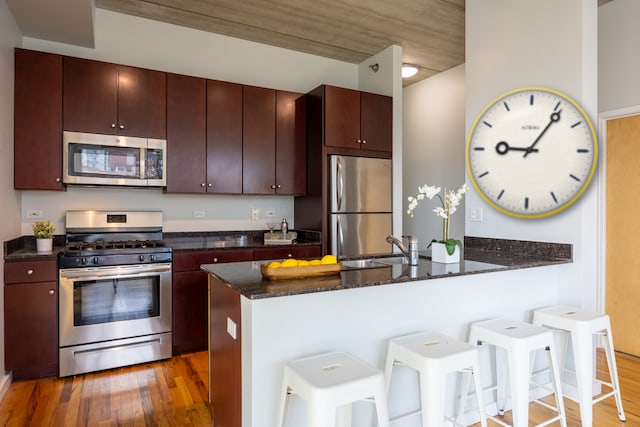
9:06
